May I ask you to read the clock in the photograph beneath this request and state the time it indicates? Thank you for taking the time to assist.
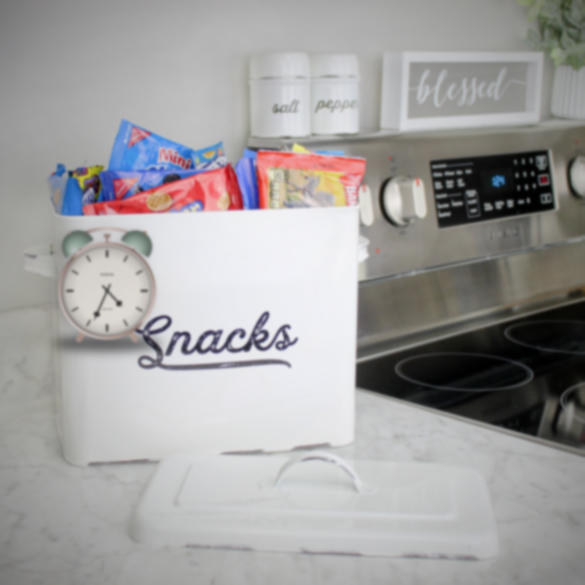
4:34
